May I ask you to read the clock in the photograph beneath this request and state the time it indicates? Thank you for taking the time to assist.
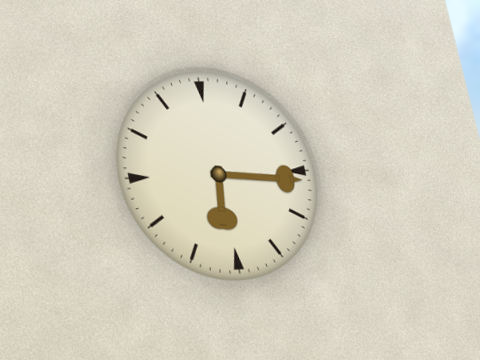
6:16
